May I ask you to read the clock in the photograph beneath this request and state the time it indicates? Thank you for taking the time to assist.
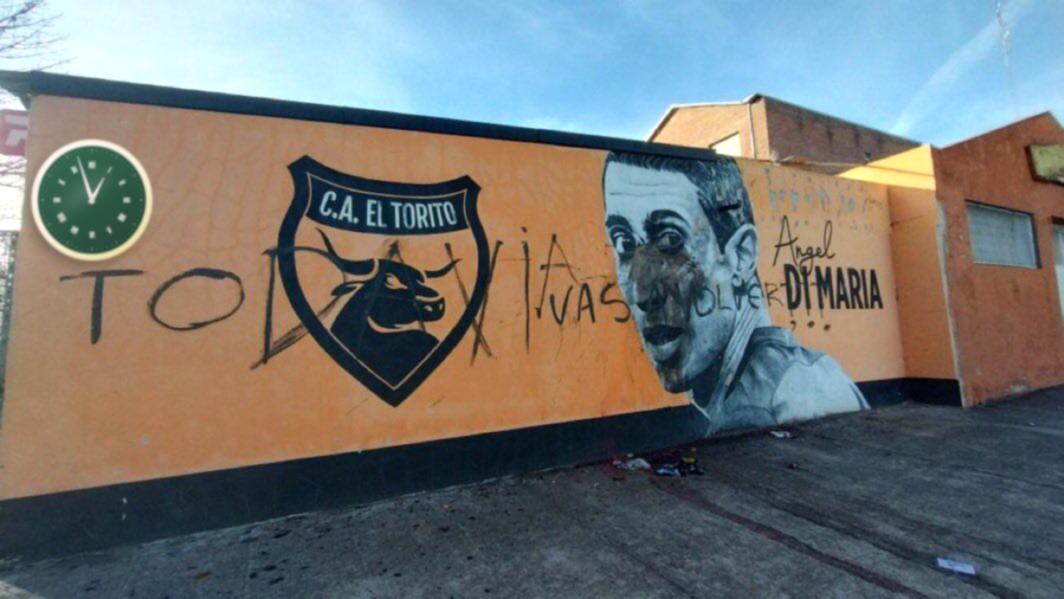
12:57
